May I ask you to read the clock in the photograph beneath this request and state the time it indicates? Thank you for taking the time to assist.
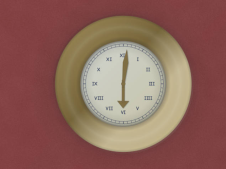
6:01
